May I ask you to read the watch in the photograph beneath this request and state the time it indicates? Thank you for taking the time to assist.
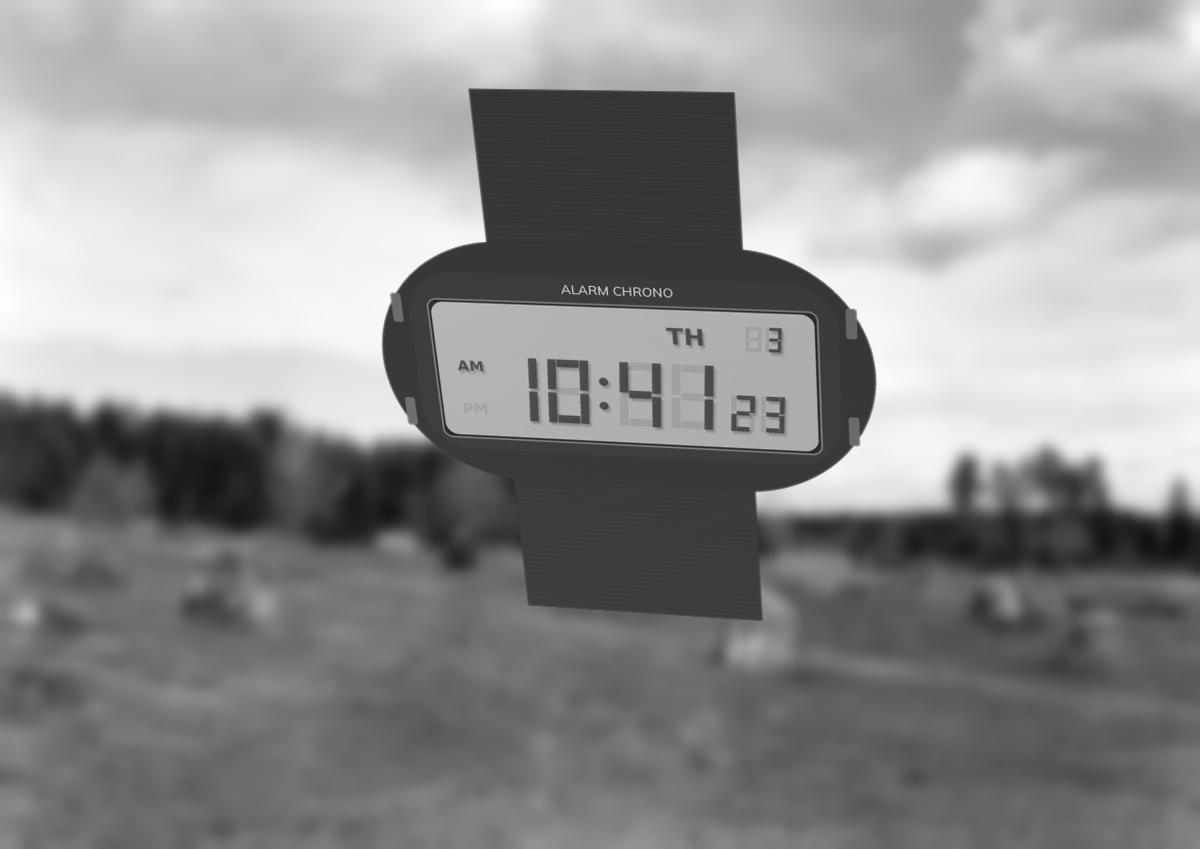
10:41:23
